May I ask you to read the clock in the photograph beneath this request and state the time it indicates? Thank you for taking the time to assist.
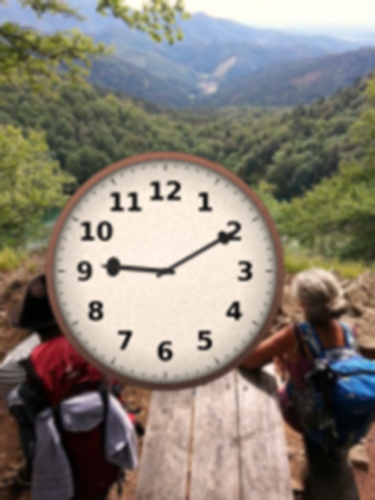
9:10
